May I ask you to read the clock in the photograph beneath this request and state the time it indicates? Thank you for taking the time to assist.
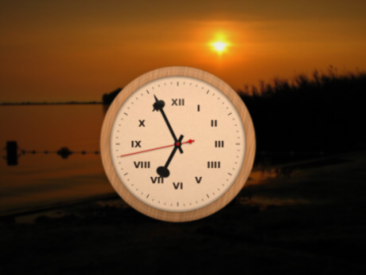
6:55:43
